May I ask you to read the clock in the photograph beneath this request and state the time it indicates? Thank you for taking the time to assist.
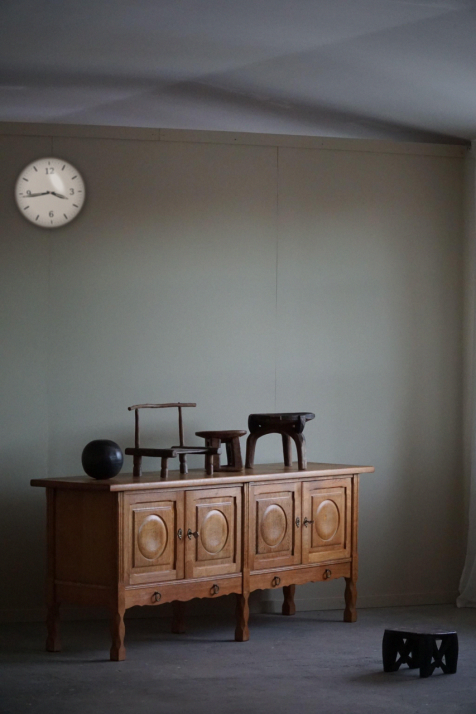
3:44
